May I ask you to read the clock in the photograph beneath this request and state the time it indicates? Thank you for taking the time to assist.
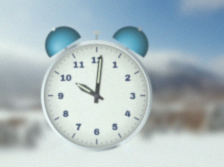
10:01
